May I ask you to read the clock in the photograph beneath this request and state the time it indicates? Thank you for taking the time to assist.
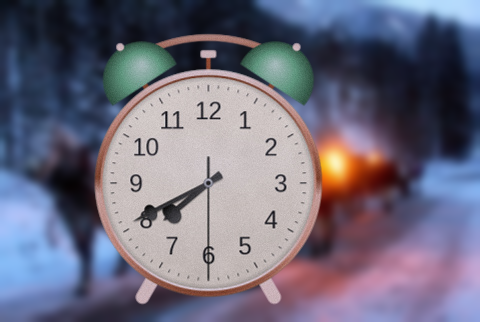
7:40:30
